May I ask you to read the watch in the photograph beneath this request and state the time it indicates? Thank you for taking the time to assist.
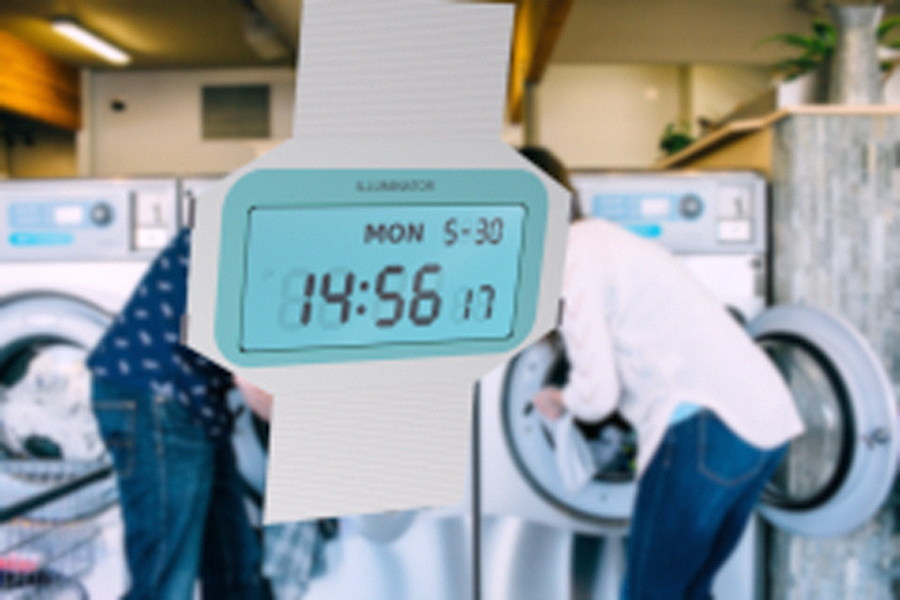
14:56:17
